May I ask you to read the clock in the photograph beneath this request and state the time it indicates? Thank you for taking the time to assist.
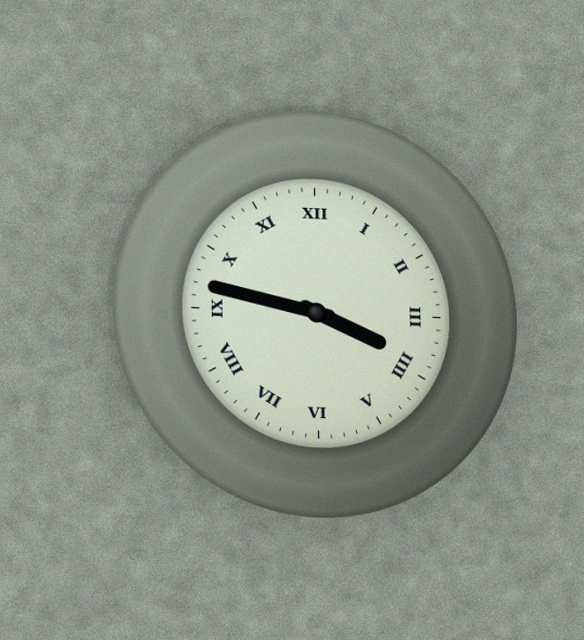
3:47
